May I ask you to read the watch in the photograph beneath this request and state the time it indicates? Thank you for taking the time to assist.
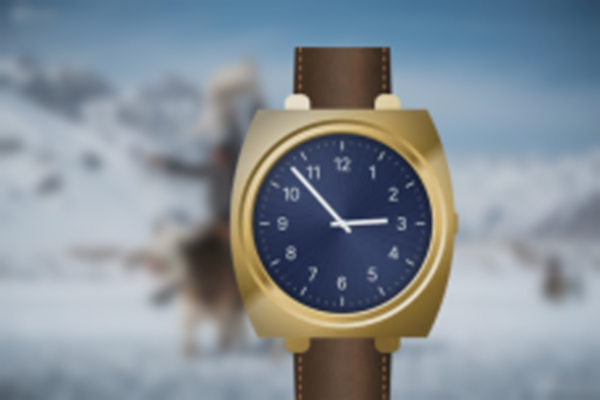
2:53
